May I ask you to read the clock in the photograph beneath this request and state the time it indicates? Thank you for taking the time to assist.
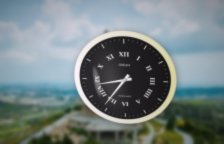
8:36
